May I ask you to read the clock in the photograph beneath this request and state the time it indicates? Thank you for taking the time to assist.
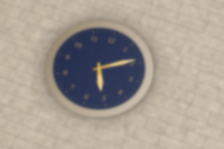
5:09
